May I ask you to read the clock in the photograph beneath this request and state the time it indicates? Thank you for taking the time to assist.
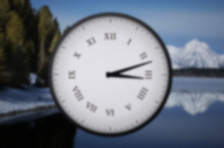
3:12
